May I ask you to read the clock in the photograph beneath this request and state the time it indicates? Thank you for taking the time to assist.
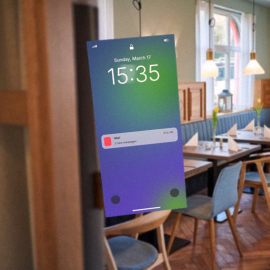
15:35
